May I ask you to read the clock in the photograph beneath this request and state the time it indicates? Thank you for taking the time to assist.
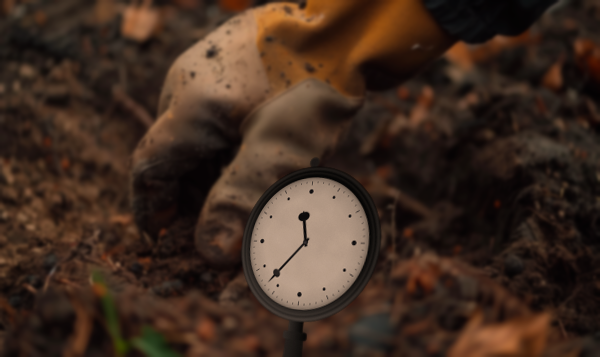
11:37
